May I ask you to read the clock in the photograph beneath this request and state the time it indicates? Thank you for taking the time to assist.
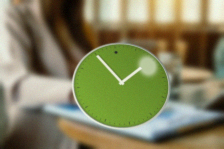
1:55
